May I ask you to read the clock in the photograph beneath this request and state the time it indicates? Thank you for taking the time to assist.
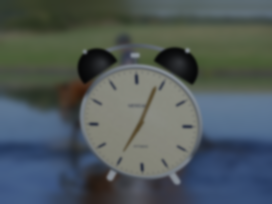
7:04
